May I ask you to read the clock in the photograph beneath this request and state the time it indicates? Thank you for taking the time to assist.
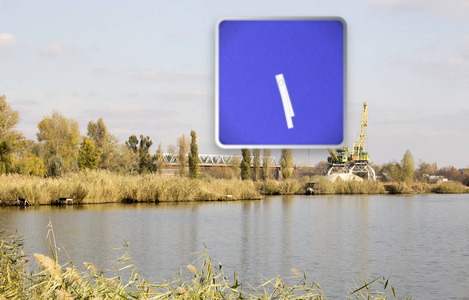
5:28
